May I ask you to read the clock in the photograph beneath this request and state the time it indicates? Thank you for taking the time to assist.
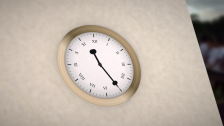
11:25
